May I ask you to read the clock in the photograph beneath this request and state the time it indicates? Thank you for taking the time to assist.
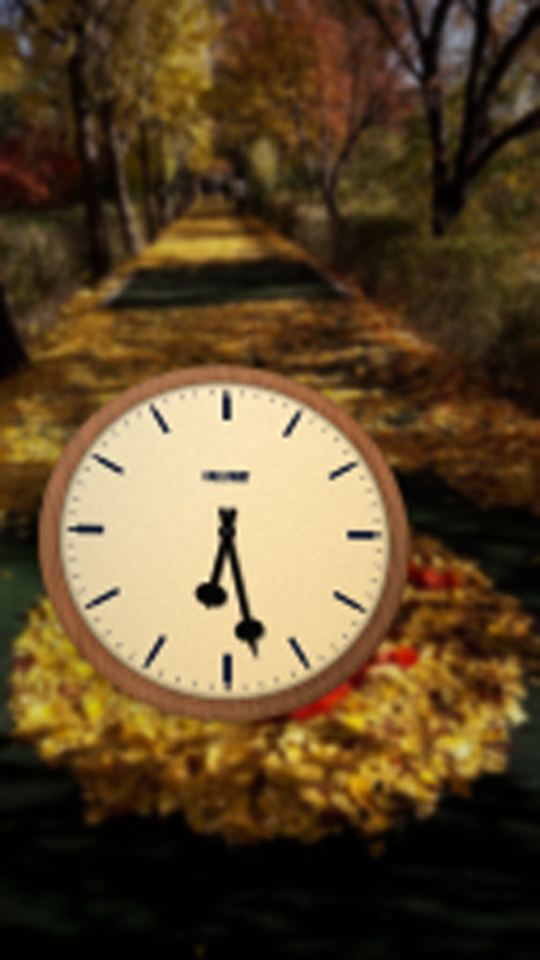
6:28
